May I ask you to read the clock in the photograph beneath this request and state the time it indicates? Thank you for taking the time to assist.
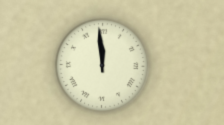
11:59
